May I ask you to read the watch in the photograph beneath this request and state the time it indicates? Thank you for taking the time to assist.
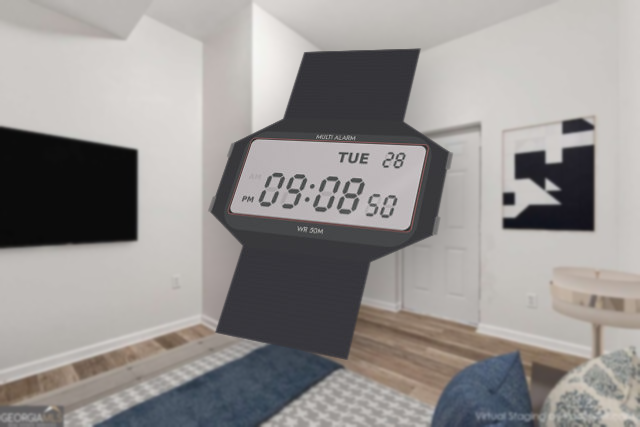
9:08:50
